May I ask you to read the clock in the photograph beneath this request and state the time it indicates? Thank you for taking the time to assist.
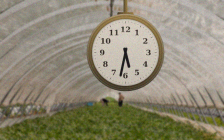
5:32
